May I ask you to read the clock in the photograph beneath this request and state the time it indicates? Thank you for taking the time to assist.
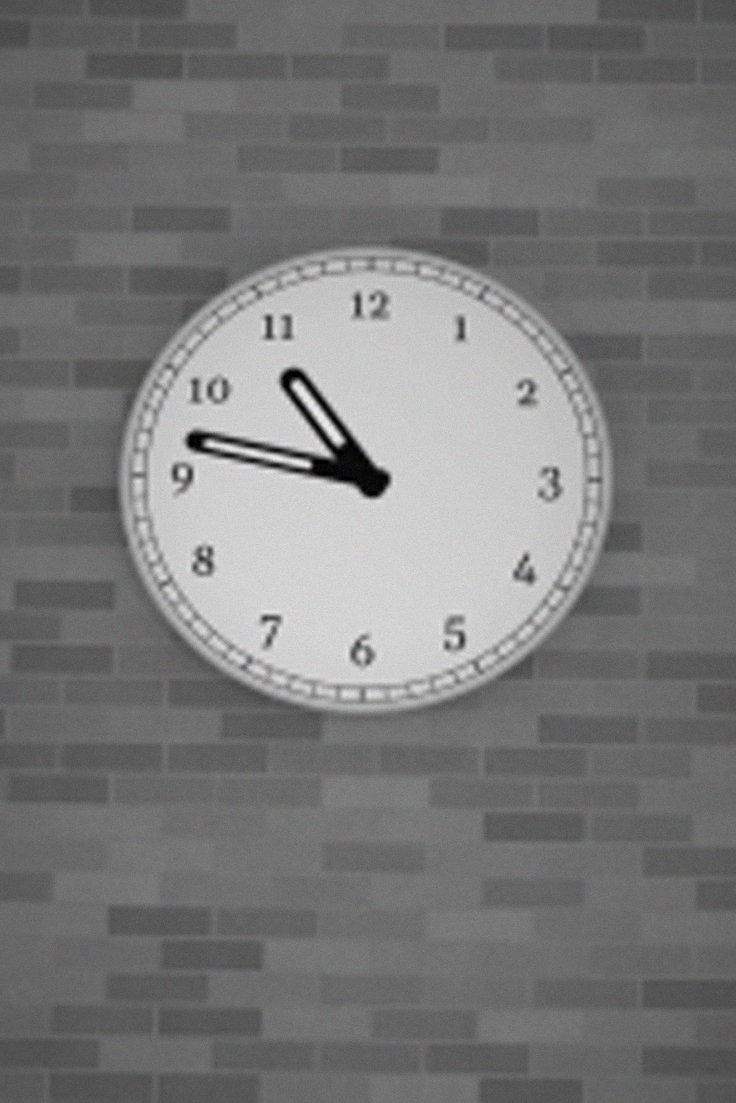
10:47
